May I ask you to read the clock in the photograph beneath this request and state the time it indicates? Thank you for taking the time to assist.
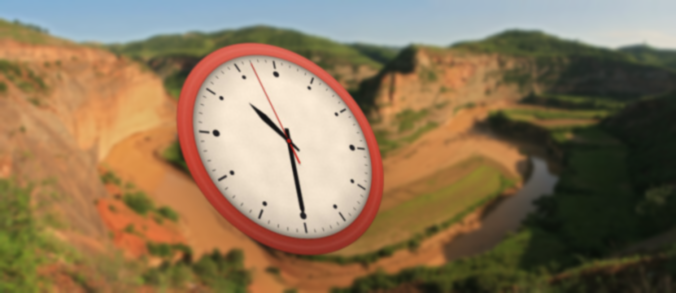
10:29:57
